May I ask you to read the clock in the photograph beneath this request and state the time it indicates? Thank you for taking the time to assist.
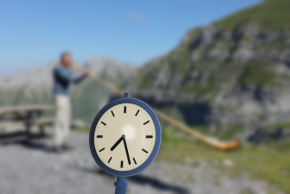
7:27
